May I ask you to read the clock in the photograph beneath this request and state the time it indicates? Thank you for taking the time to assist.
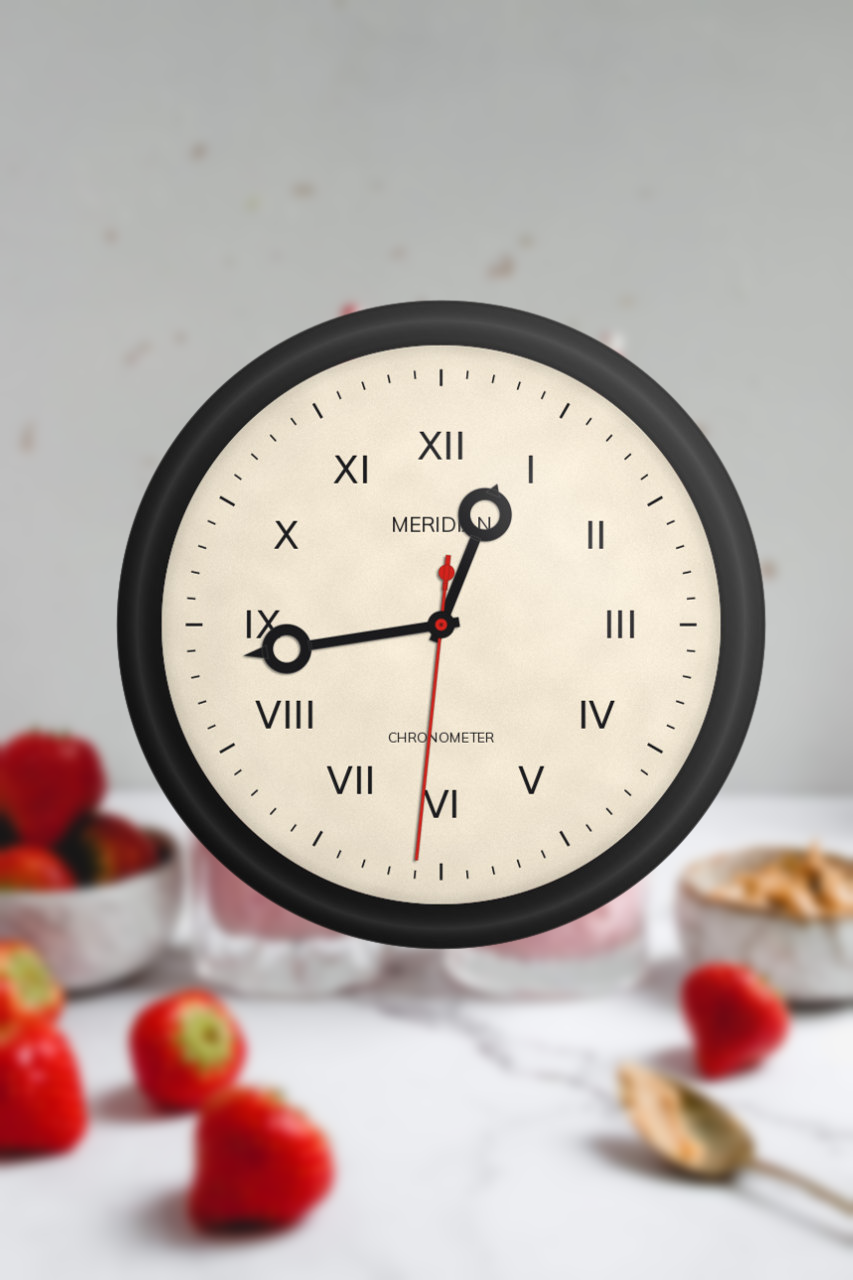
12:43:31
